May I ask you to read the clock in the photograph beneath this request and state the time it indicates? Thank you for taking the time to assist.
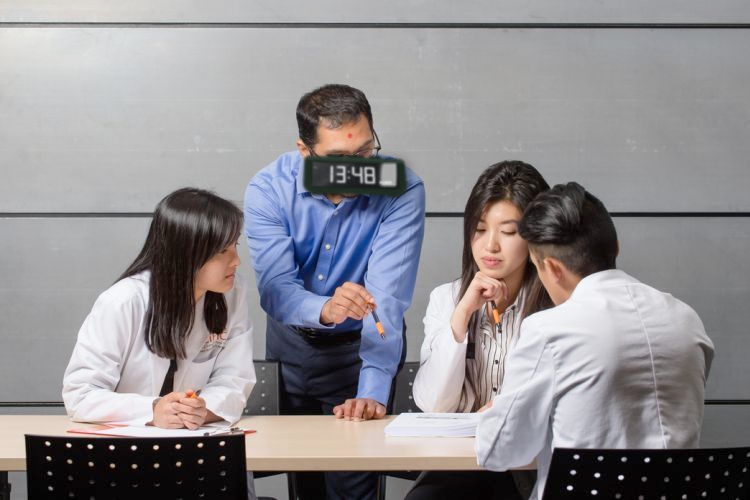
13:48
